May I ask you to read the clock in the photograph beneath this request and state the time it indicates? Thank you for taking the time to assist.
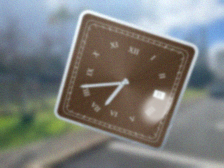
6:41
